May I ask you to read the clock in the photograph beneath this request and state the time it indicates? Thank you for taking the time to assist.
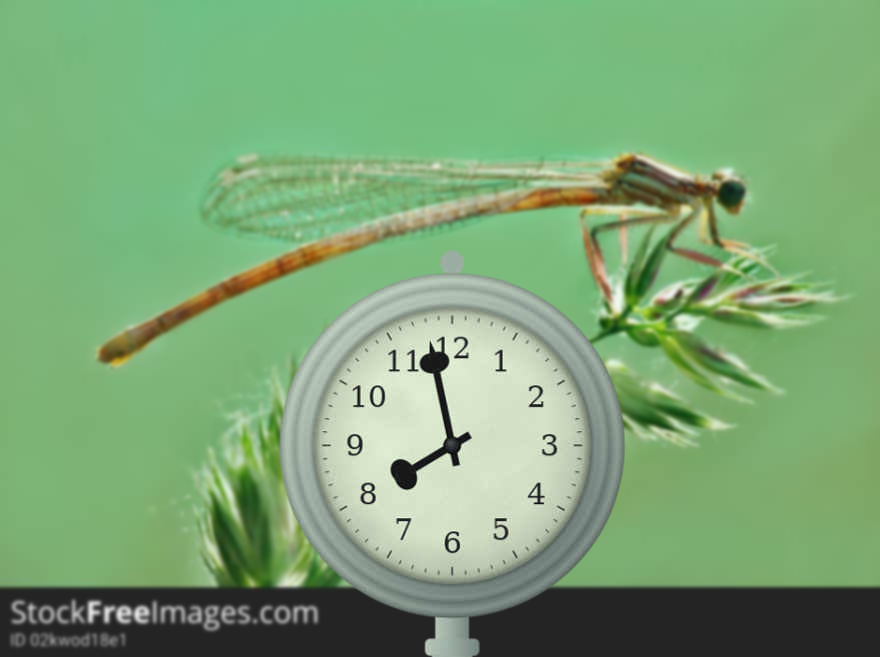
7:58
